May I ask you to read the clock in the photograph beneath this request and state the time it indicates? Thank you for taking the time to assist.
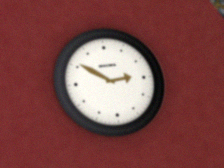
2:51
